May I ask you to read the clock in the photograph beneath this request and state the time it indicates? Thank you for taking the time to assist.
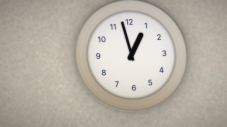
12:58
